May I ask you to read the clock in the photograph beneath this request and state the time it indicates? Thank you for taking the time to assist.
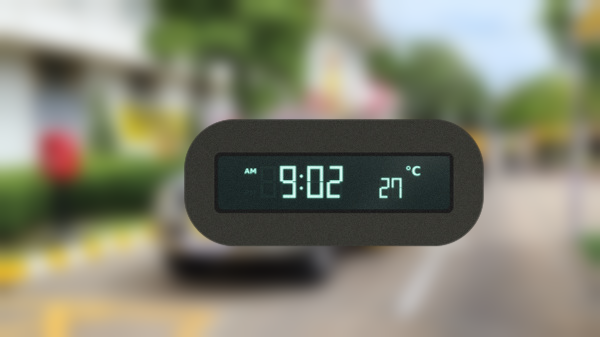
9:02
